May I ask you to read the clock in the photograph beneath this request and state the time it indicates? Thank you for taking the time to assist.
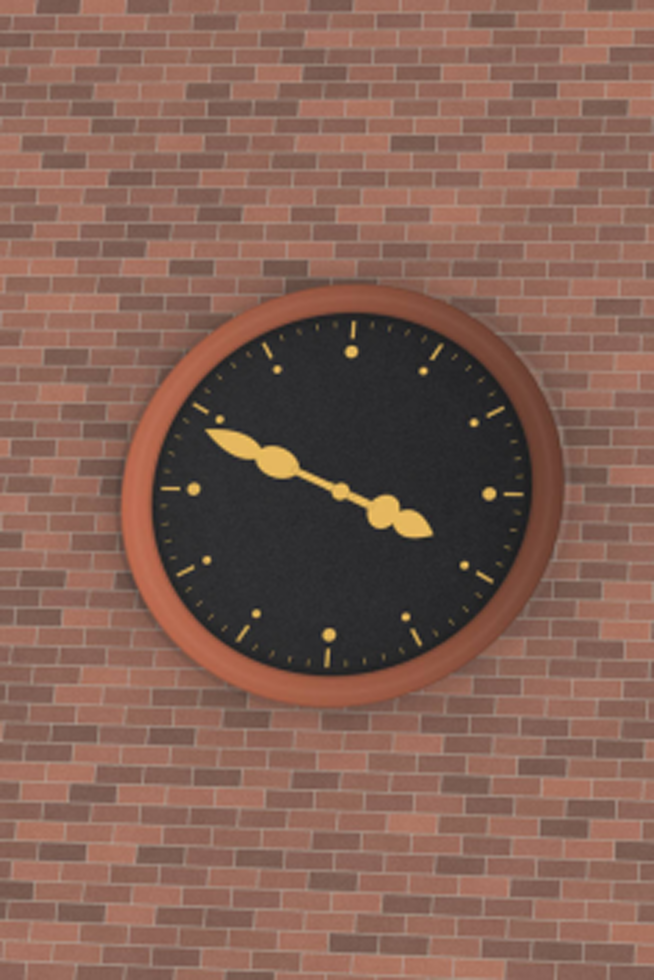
3:49
